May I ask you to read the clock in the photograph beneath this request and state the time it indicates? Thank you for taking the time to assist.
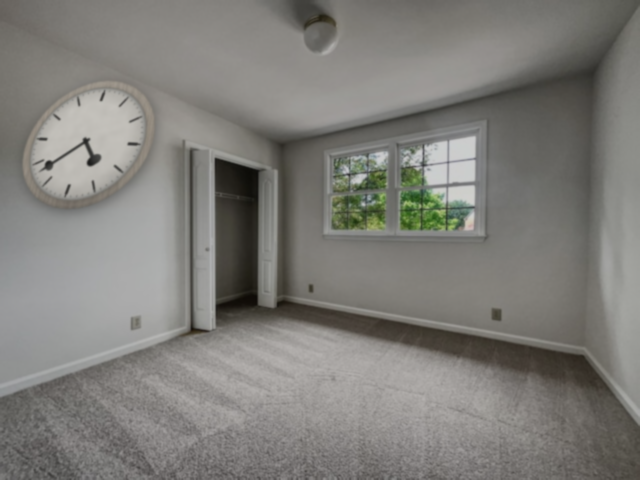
4:38
